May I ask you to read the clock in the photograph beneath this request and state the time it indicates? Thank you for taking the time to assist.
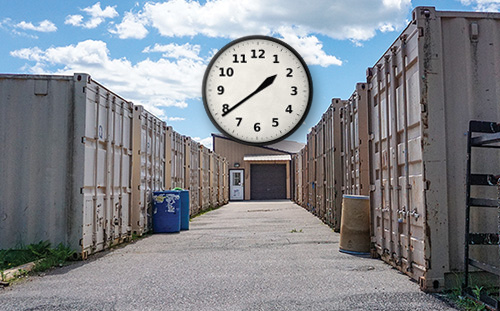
1:39
